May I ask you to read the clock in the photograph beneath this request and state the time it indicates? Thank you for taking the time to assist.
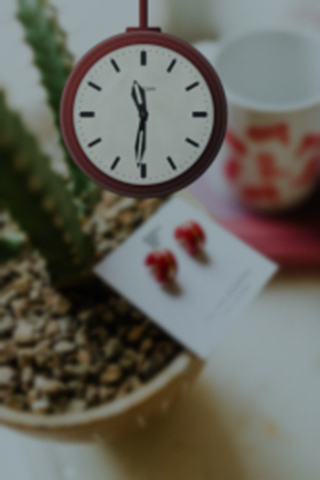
11:31
